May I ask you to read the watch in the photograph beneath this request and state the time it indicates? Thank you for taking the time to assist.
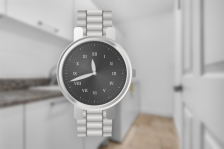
11:42
